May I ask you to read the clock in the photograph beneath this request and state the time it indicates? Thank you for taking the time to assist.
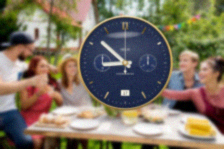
8:52
